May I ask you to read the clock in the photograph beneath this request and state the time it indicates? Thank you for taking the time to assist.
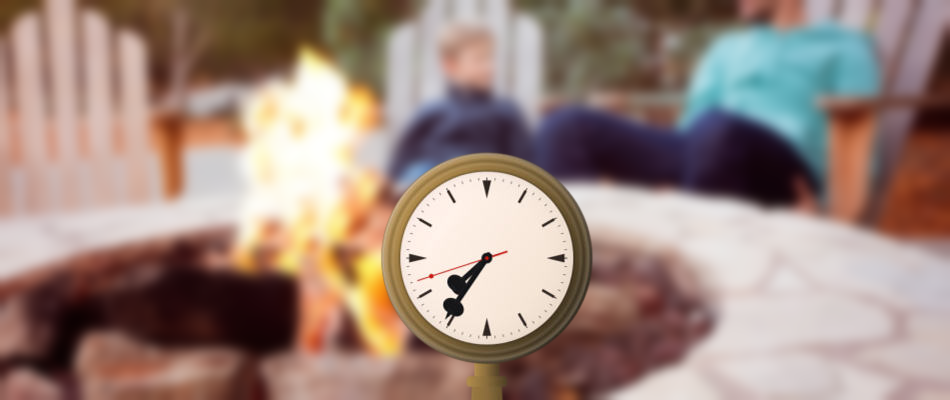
7:35:42
